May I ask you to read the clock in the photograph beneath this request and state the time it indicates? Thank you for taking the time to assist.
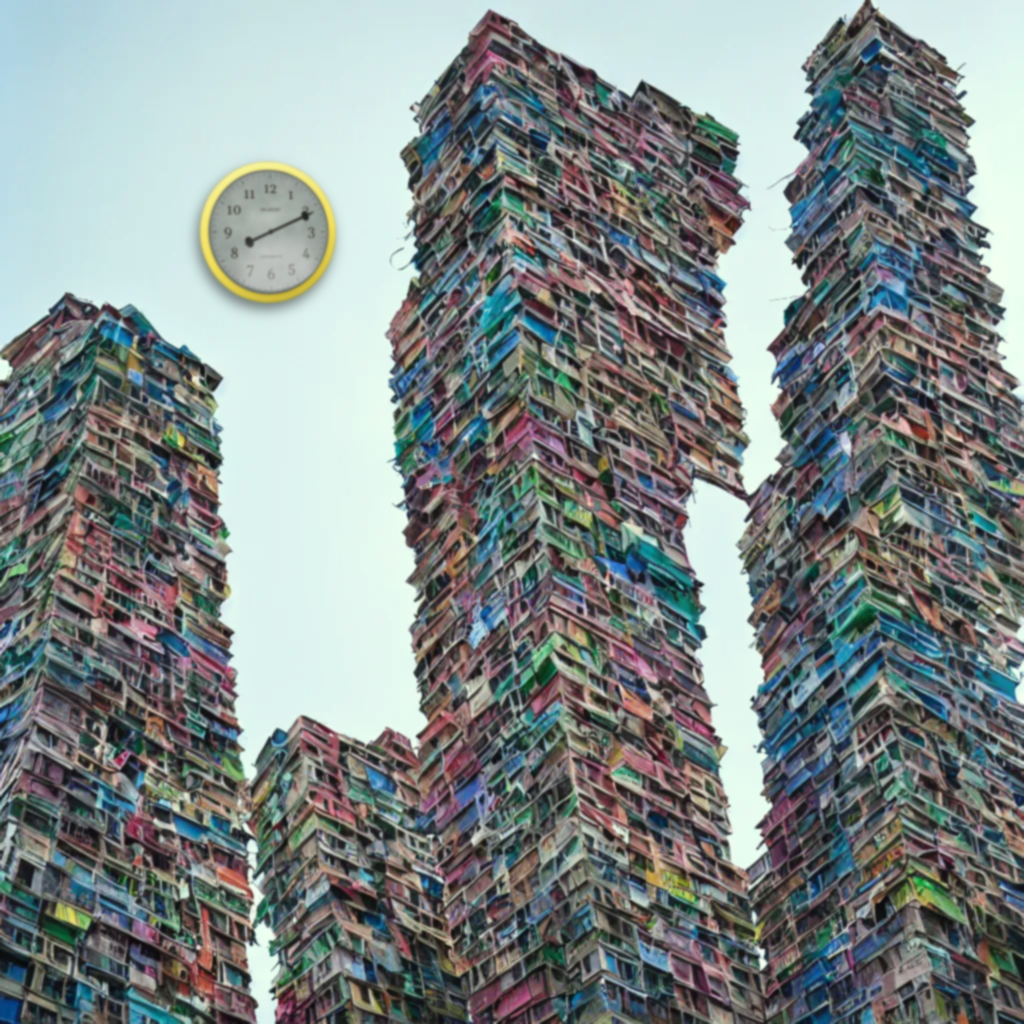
8:11
